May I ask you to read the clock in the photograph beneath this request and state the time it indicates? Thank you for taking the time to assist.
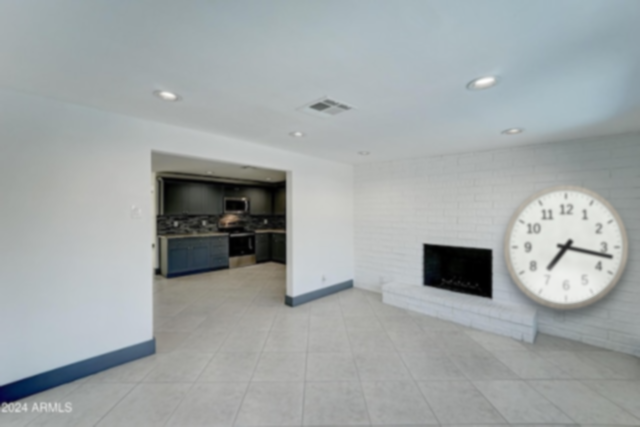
7:17
